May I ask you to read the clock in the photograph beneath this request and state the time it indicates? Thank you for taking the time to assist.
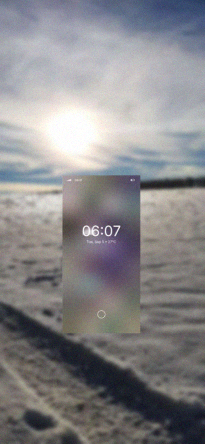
6:07
